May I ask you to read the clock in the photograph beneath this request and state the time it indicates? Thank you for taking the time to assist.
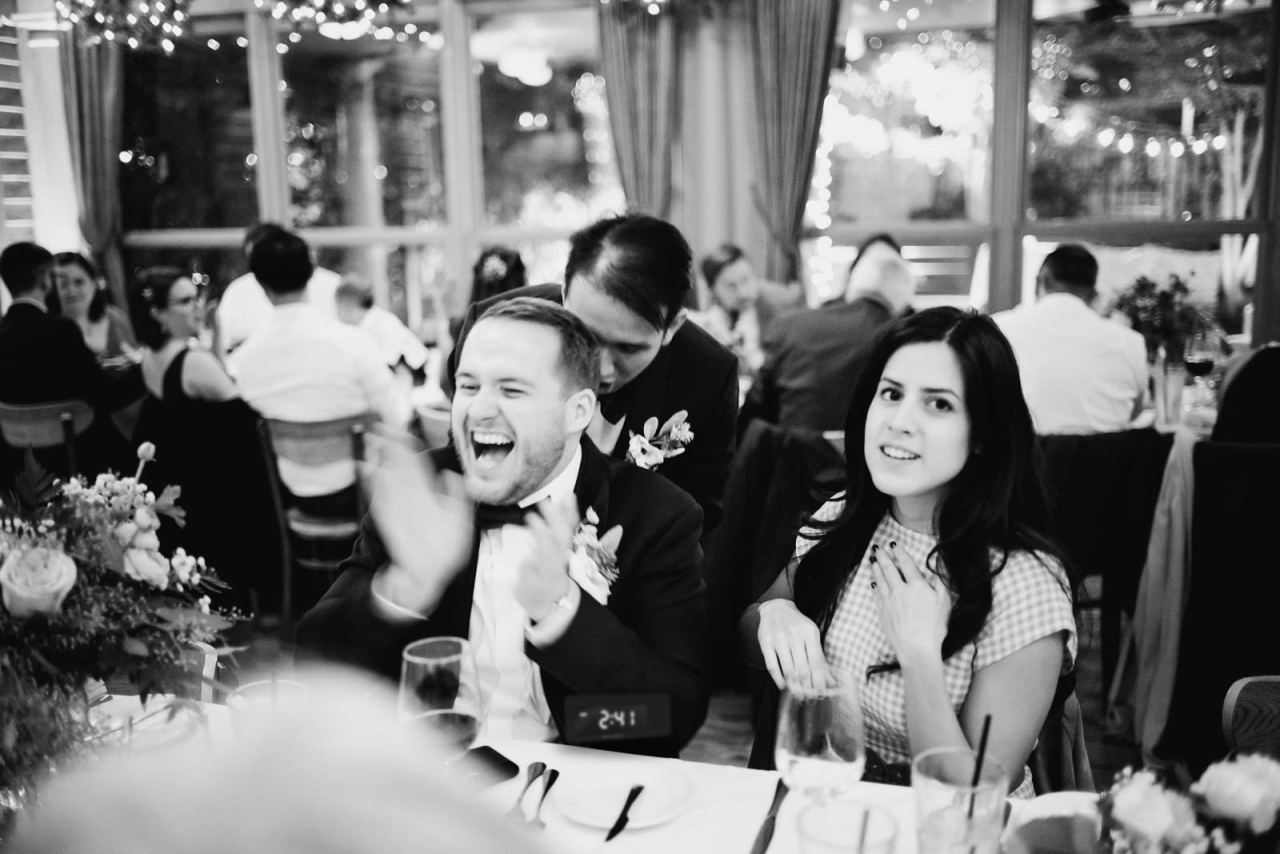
2:41
